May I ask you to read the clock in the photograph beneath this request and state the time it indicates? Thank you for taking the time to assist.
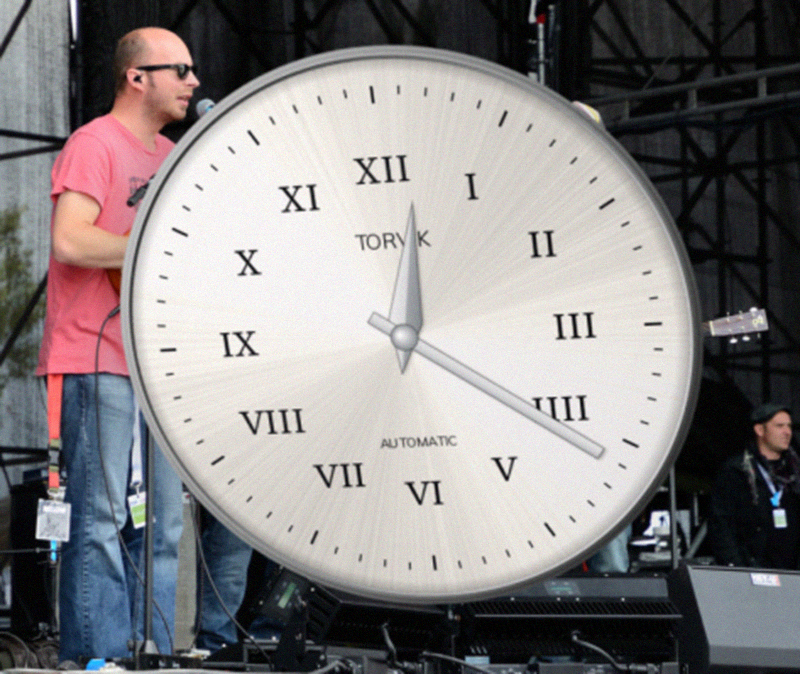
12:21
